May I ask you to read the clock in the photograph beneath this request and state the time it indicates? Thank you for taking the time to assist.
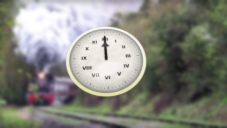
12:00
